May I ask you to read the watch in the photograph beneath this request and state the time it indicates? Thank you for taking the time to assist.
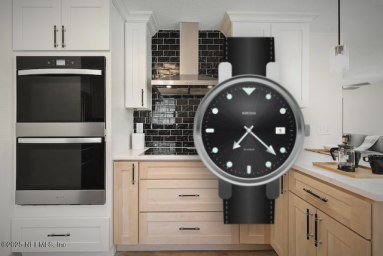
7:22
